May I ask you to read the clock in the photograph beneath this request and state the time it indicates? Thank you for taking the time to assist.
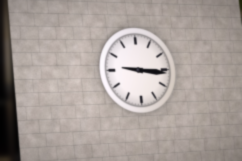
9:16
